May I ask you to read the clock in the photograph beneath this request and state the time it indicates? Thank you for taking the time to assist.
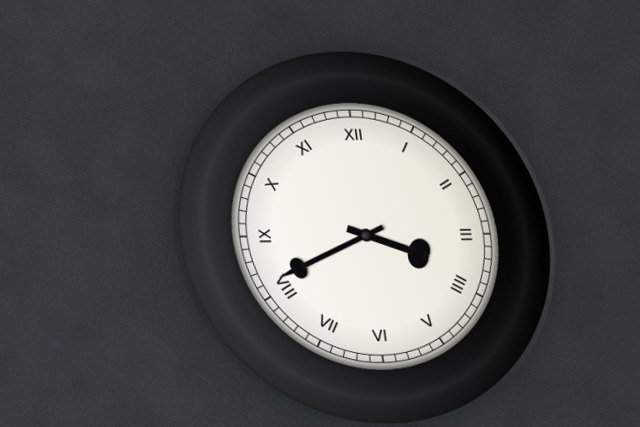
3:41
